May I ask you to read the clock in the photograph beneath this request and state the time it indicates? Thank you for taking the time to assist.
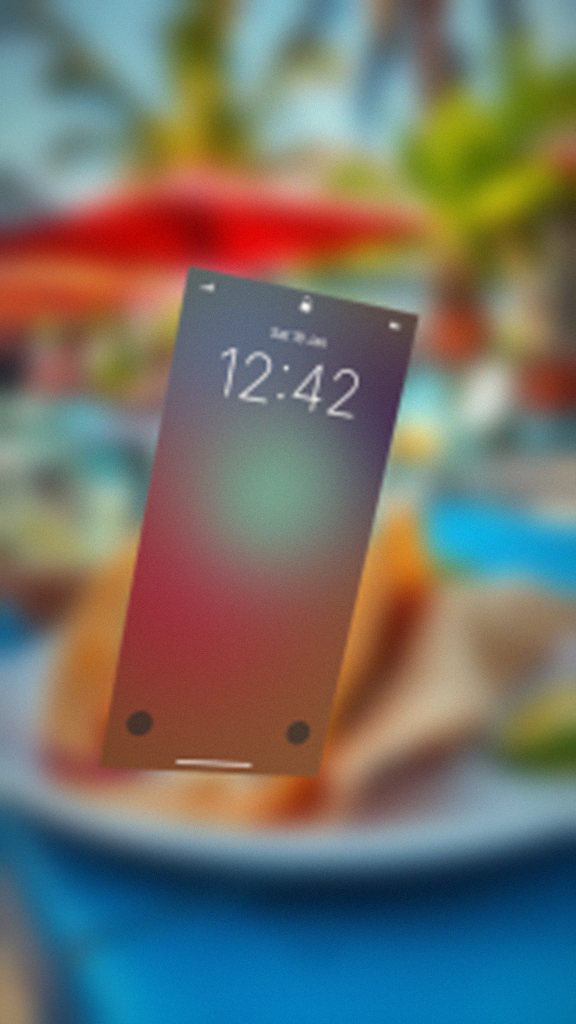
12:42
